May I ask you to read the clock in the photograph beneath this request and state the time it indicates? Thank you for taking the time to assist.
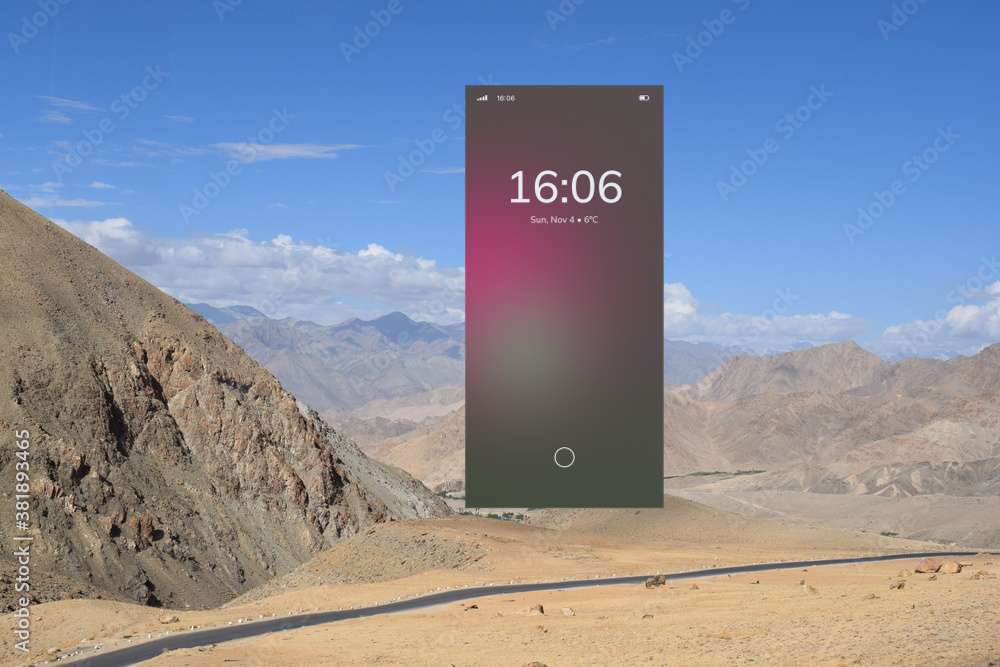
16:06
